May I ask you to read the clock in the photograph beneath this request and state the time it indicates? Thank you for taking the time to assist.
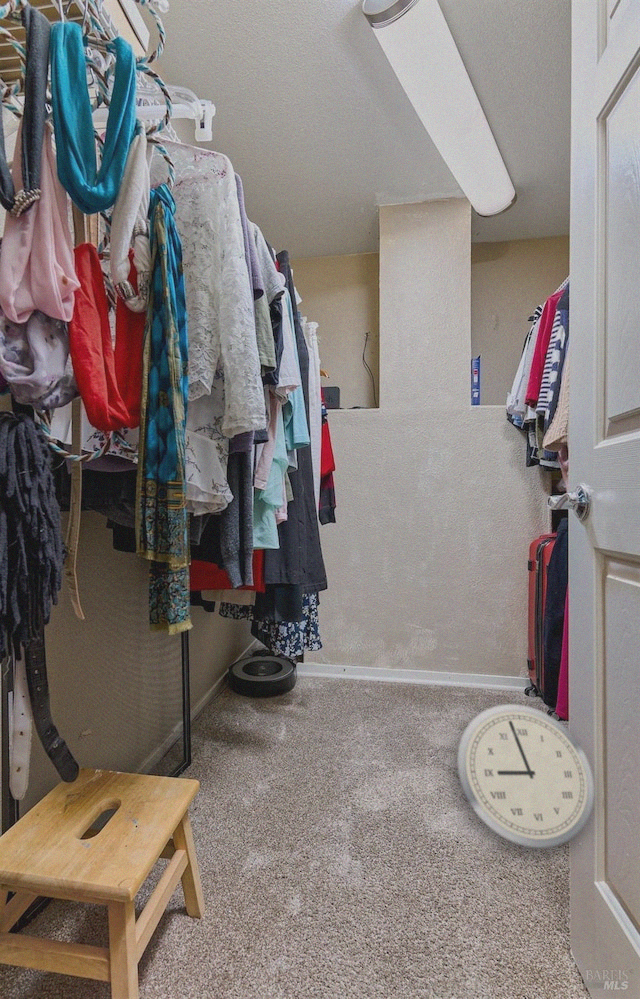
8:58
